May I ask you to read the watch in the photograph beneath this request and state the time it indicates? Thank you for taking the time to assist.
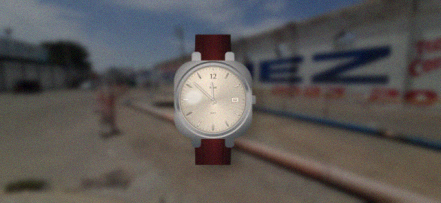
11:52
